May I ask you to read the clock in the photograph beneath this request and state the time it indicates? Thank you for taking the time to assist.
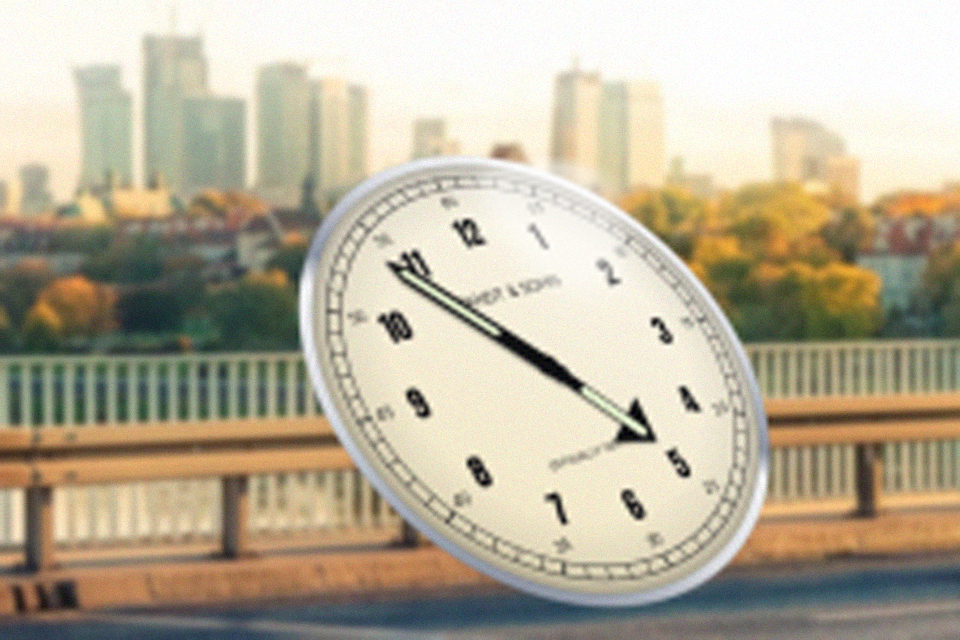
4:54
